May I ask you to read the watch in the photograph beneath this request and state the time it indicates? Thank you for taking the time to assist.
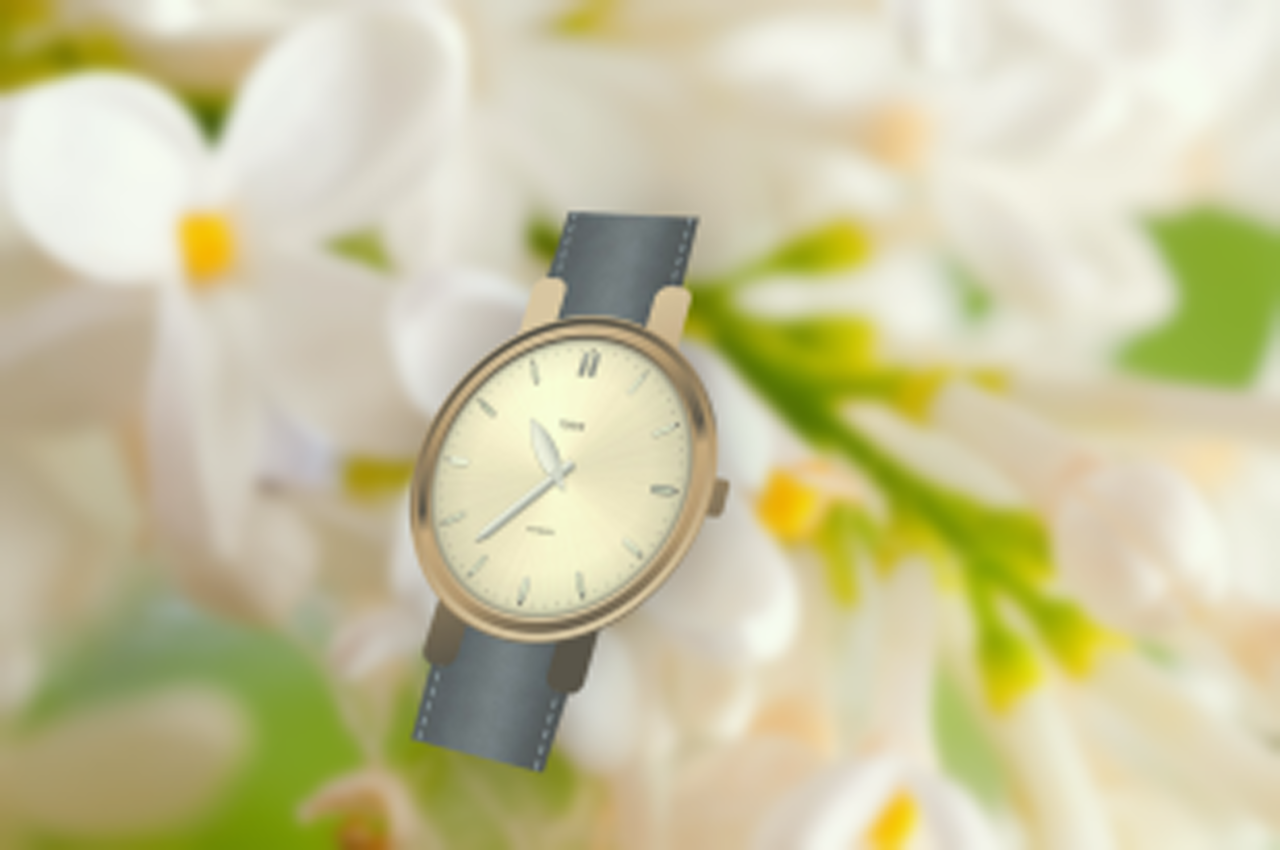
10:37
